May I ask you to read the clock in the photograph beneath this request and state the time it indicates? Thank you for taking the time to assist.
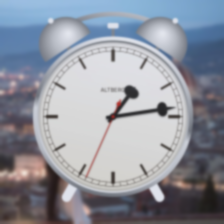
1:13:34
